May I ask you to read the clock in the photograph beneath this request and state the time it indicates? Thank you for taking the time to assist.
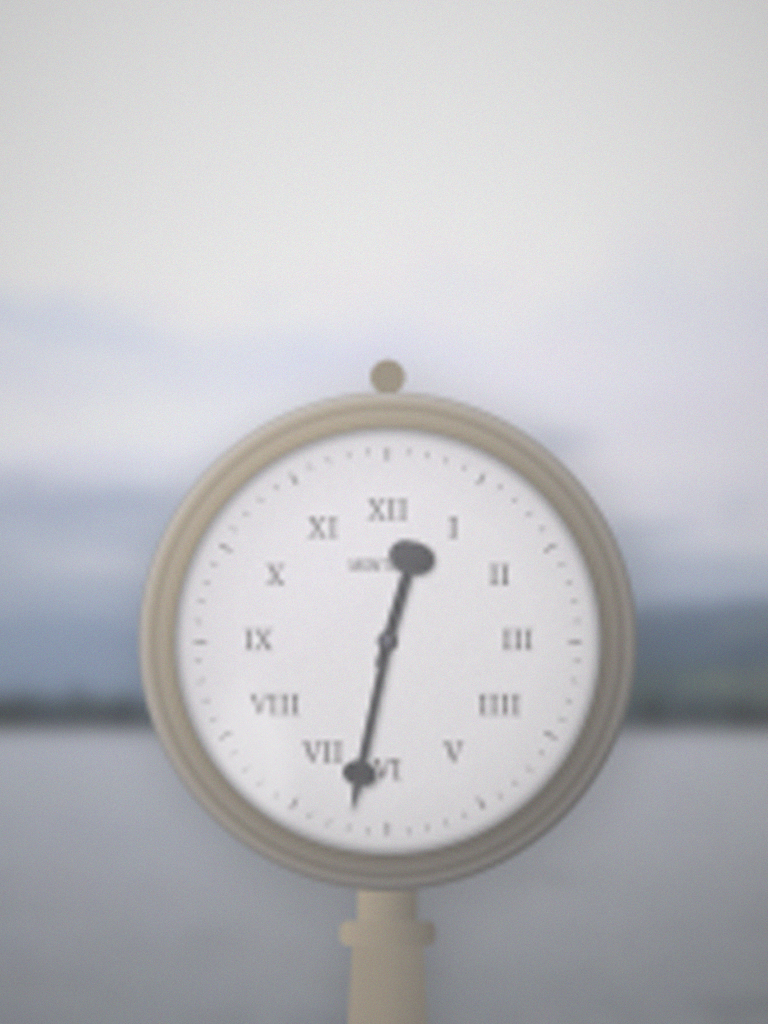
12:32
